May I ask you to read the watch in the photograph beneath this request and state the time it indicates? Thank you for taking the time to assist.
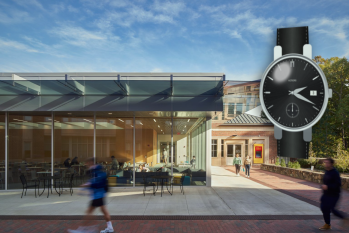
2:19
